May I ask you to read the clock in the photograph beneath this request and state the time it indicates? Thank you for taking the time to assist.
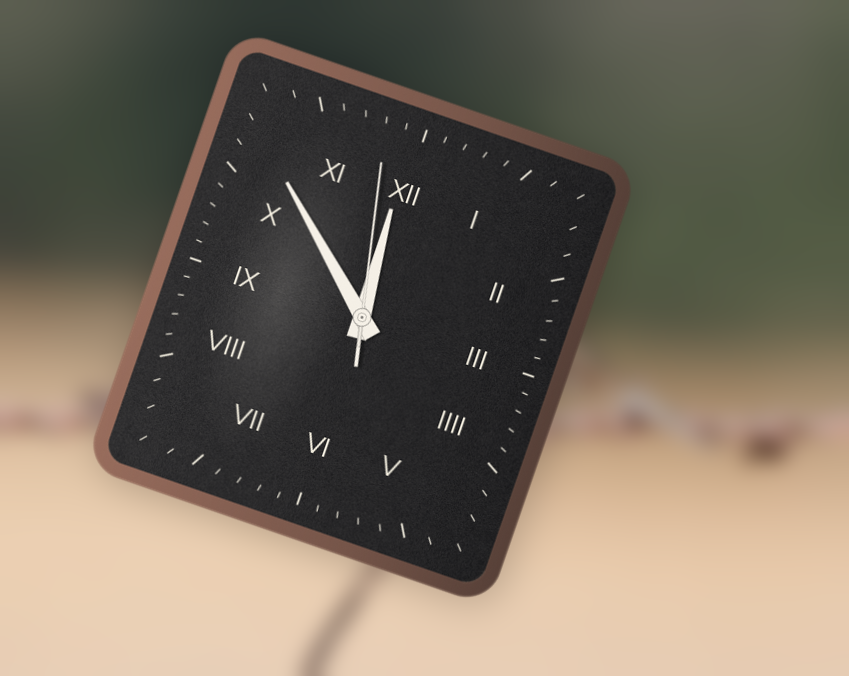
11:51:58
